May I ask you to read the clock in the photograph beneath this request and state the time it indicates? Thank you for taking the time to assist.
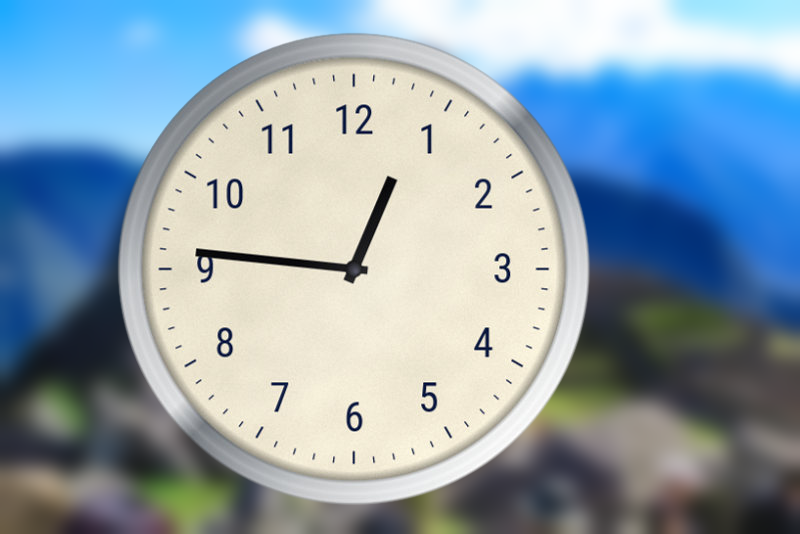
12:46
